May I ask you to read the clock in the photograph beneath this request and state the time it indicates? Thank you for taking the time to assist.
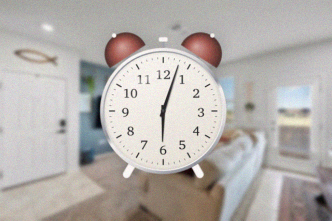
6:03
